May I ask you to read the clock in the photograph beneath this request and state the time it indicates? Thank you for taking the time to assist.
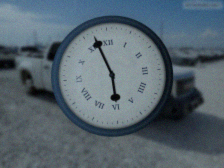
5:57
